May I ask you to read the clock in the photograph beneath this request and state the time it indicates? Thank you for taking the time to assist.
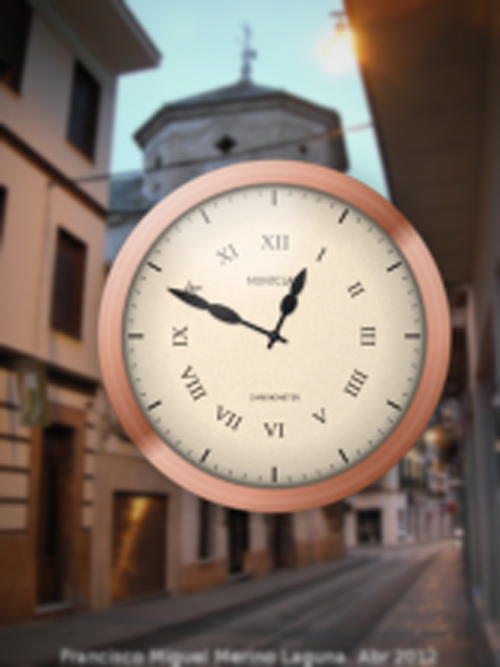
12:49
